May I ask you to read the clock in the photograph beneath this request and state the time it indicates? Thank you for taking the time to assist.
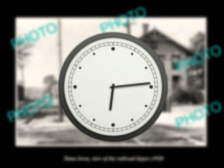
6:14
